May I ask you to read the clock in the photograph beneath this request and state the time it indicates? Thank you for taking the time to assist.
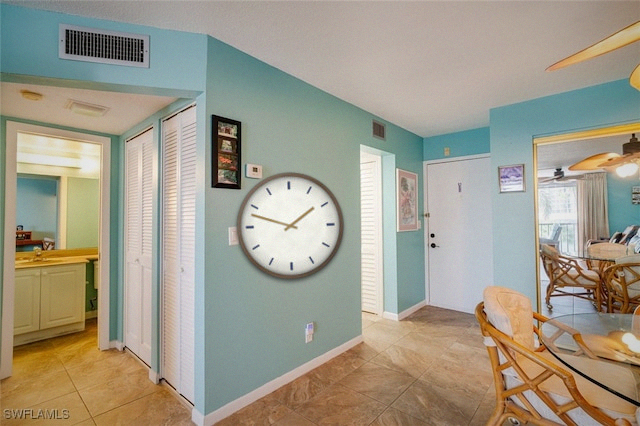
1:48
